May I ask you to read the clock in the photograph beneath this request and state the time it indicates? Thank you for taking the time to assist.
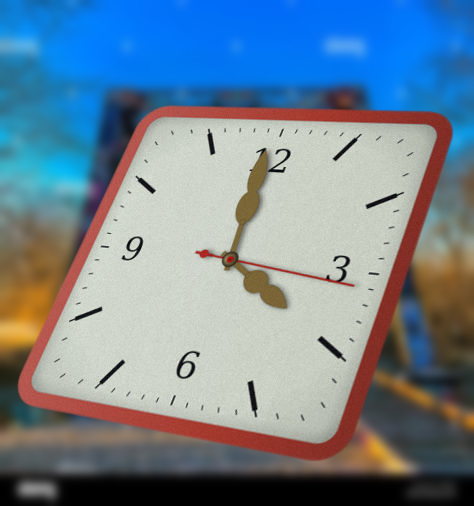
3:59:16
